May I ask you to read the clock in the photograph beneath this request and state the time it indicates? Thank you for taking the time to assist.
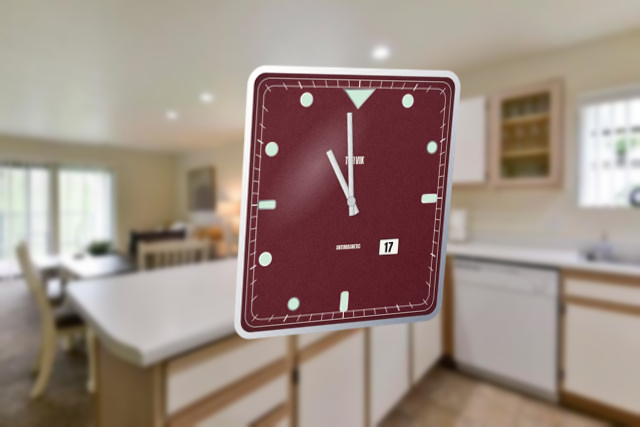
10:59
